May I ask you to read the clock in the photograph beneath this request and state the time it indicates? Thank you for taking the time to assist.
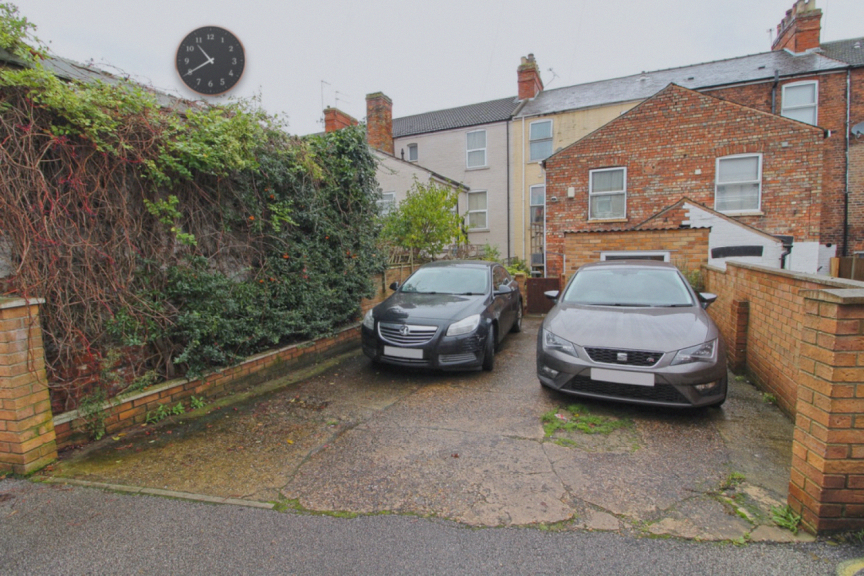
10:40
